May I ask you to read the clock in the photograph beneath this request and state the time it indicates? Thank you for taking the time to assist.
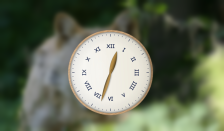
12:33
